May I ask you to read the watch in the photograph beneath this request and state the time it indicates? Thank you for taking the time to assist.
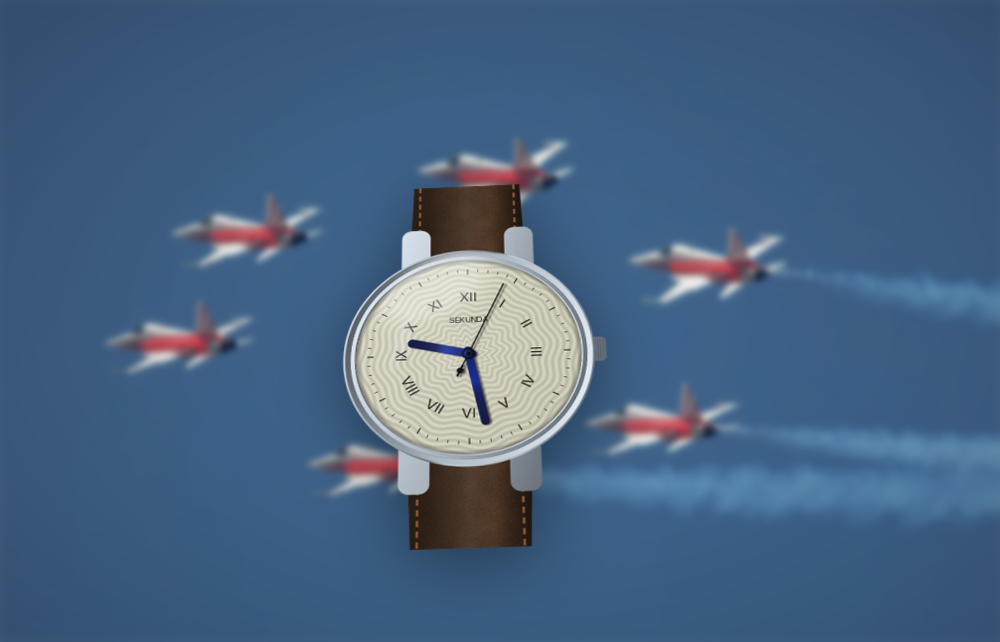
9:28:04
